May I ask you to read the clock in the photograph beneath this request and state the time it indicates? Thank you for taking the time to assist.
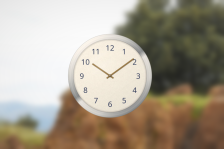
10:09
